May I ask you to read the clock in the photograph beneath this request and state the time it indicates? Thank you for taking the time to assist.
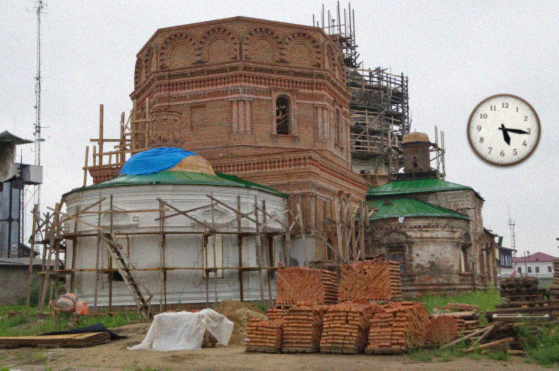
5:16
